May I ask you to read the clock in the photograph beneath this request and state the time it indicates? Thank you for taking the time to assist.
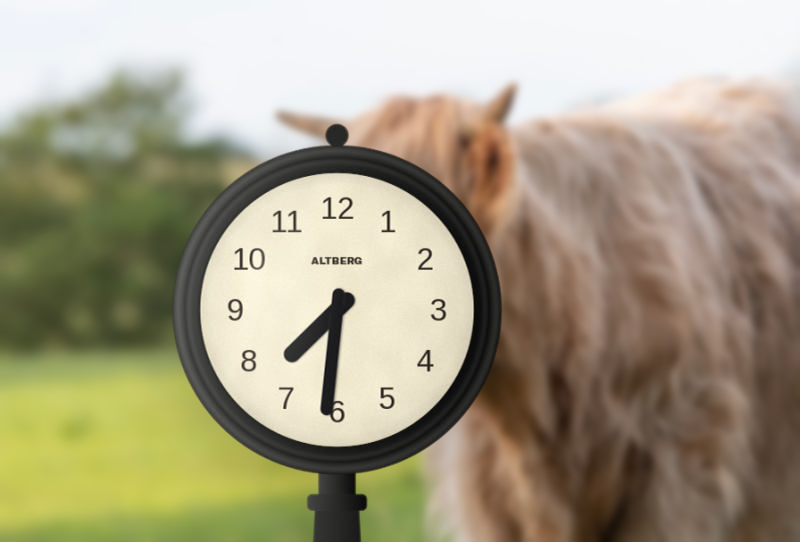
7:31
